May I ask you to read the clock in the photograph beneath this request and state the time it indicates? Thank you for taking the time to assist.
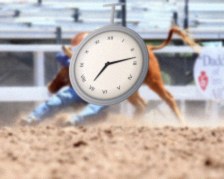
7:13
